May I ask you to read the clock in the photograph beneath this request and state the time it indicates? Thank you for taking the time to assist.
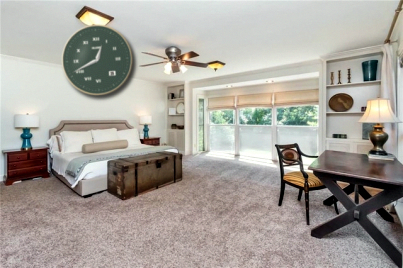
12:41
